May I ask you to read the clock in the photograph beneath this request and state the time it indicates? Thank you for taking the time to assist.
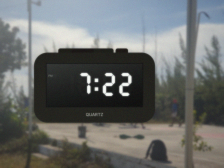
7:22
